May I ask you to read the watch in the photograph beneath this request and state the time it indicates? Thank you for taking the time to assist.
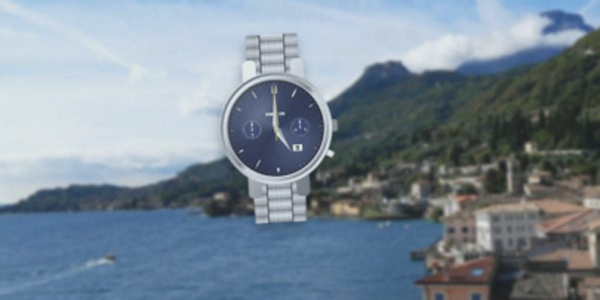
5:00
